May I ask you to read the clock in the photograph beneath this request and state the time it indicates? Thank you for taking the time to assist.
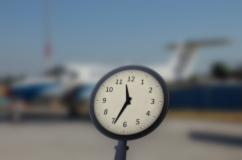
11:34
